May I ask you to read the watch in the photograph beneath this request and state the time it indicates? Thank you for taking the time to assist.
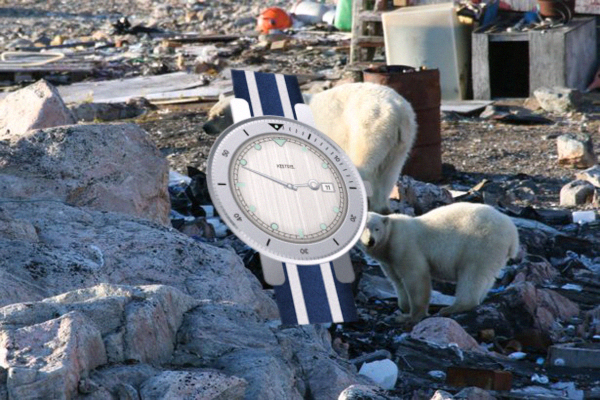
2:49
